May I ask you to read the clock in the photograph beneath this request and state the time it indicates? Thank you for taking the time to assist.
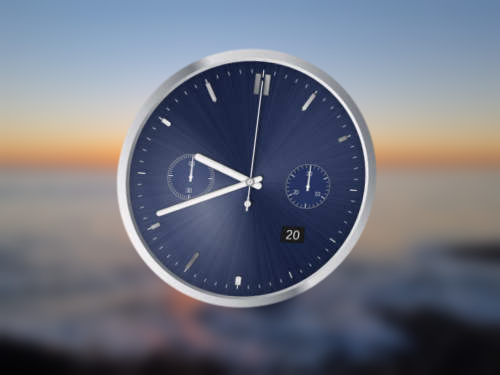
9:41
